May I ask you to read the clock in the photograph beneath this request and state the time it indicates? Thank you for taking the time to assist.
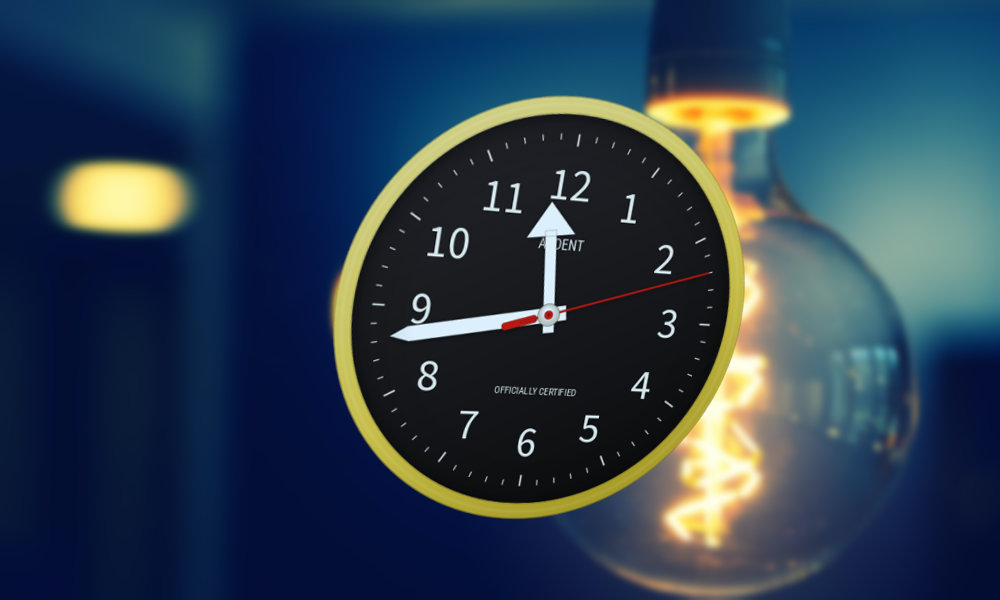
11:43:12
